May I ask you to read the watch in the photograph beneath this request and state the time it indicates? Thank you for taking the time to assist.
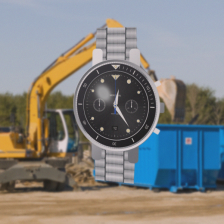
12:24
